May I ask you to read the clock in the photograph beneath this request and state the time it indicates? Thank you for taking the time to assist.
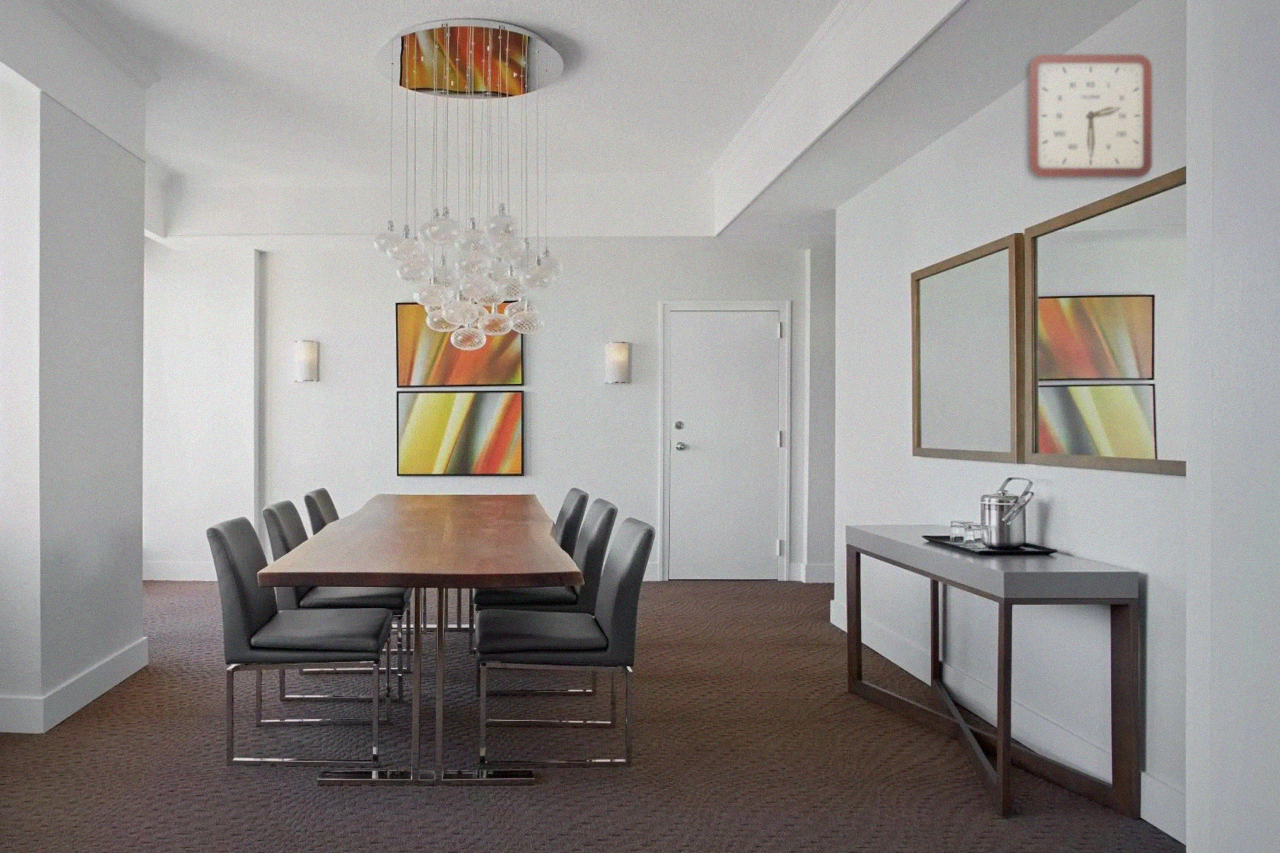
2:30
